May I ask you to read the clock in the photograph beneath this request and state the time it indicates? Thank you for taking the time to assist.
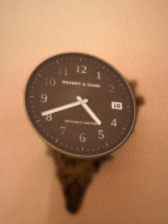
4:41
